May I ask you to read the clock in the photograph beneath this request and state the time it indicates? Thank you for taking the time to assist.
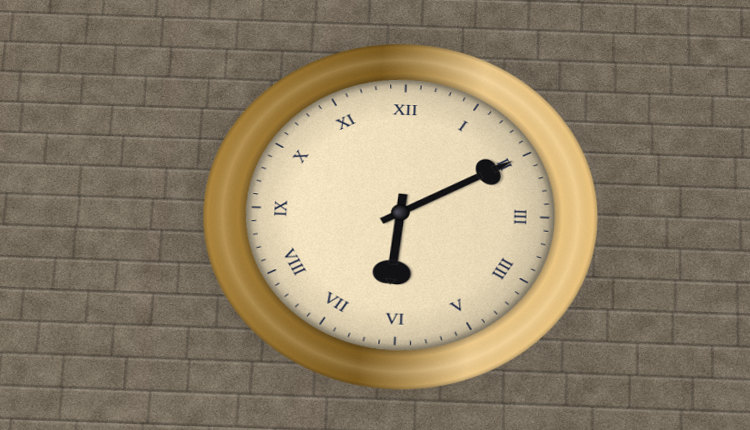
6:10
